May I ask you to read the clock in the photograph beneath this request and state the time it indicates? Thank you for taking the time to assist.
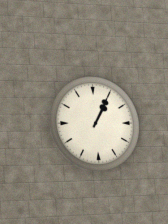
1:05
